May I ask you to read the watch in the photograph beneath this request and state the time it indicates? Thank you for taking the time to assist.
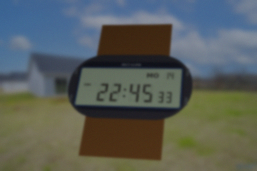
22:45:33
